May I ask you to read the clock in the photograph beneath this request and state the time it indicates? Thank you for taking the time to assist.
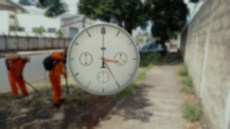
3:25
